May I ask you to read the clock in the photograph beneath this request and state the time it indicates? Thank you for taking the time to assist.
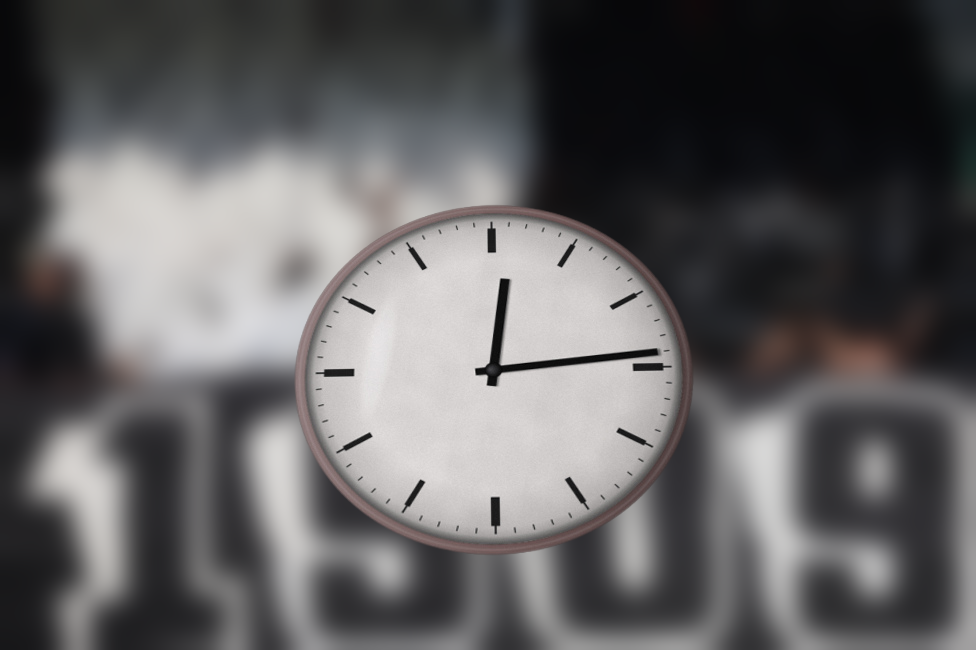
12:14
